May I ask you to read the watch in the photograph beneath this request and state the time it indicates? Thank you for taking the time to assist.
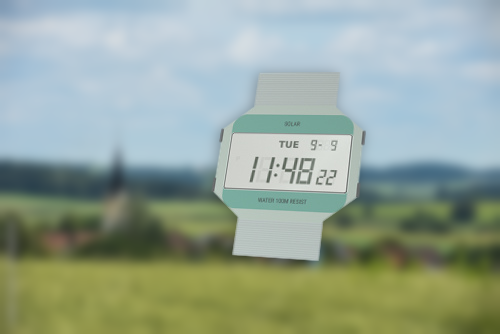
11:48:22
